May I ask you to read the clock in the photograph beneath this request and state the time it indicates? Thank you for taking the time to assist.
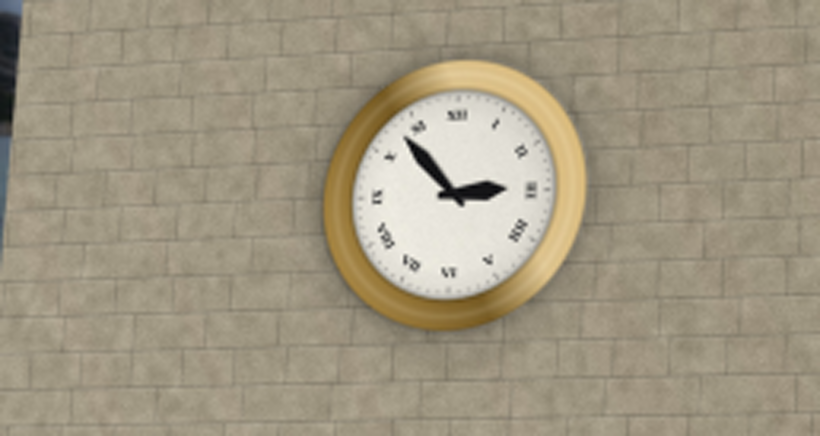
2:53
